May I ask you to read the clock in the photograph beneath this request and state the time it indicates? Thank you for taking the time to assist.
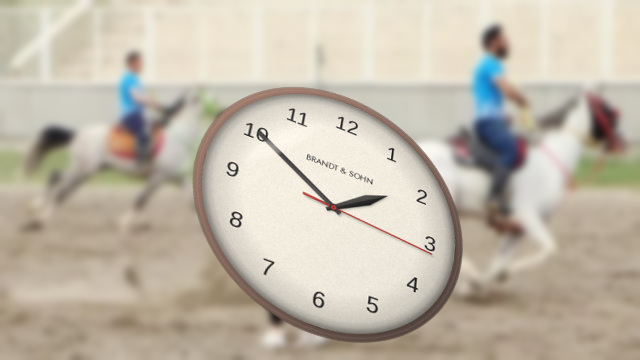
1:50:16
